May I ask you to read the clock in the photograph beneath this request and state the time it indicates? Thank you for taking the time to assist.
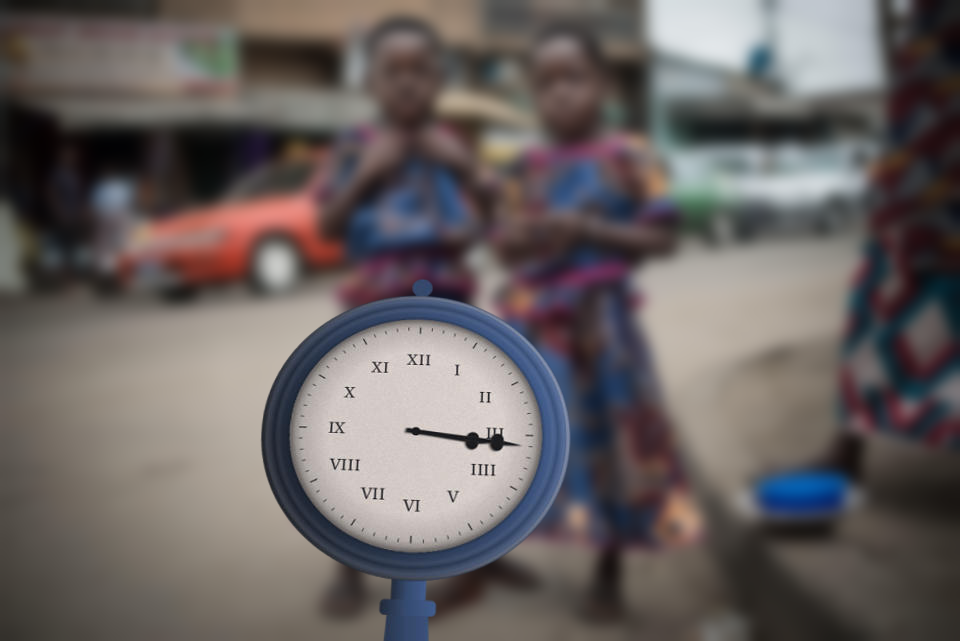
3:16
